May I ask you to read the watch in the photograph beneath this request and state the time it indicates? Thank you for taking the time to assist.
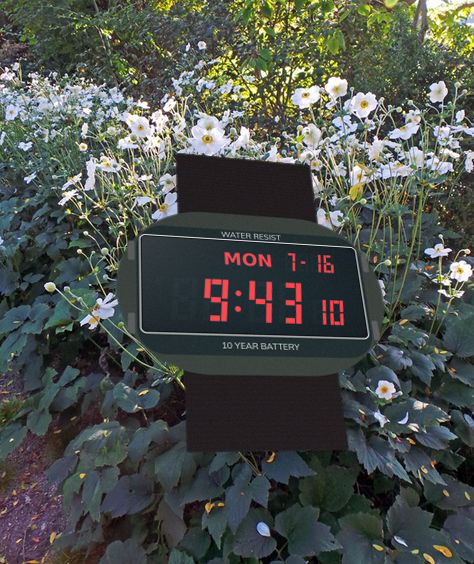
9:43:10
